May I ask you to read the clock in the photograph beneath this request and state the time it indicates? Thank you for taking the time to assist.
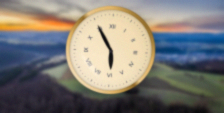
5:55
